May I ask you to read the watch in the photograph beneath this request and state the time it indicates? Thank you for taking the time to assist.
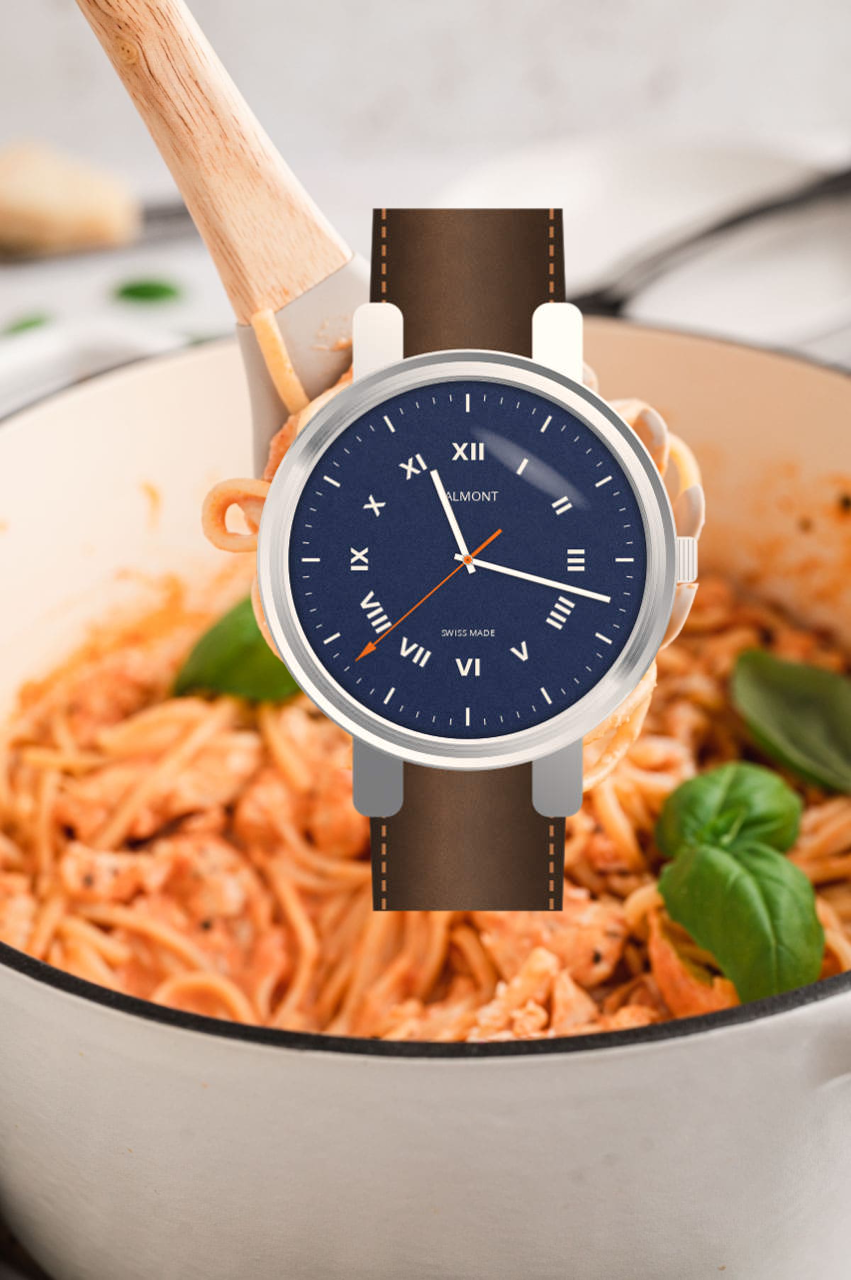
11:17:38
